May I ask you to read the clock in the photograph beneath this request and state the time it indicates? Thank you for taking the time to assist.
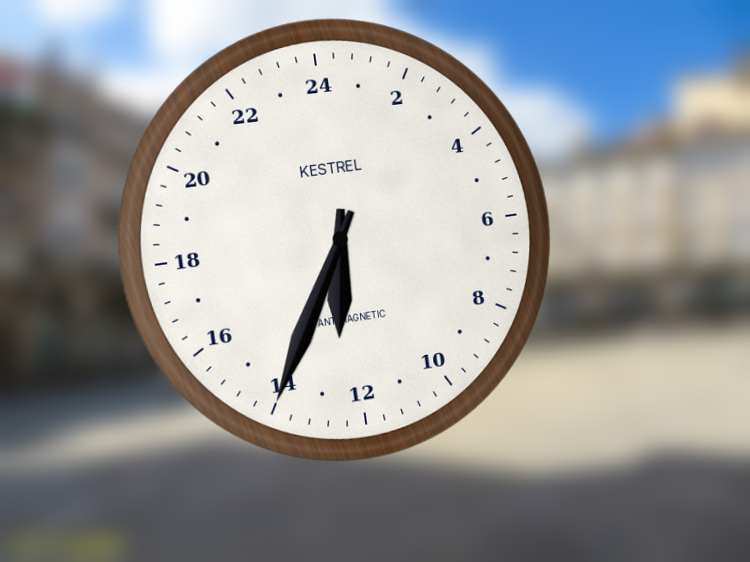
12:35
